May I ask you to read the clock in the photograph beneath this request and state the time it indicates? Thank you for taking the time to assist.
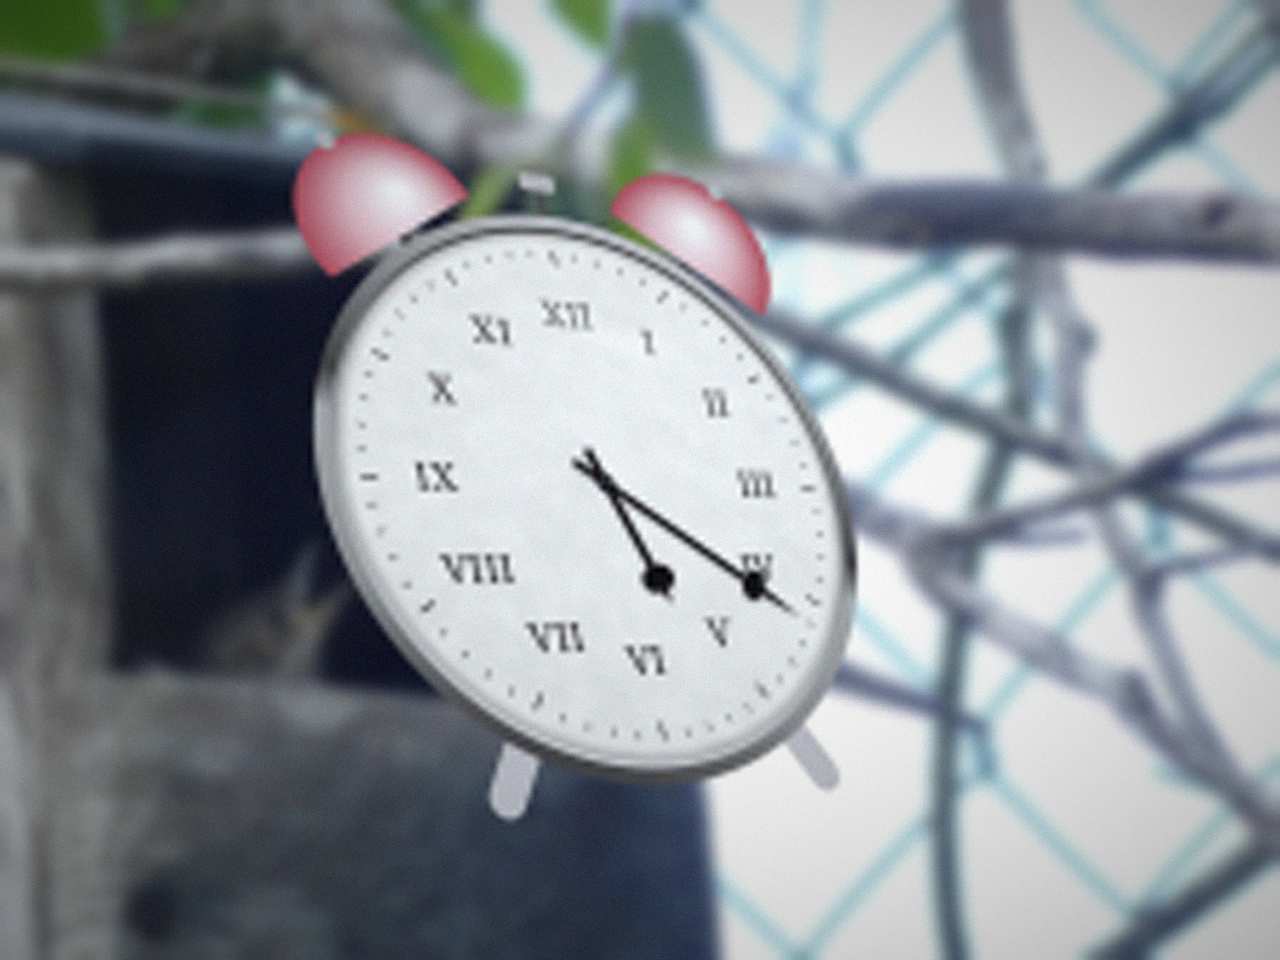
5:21
